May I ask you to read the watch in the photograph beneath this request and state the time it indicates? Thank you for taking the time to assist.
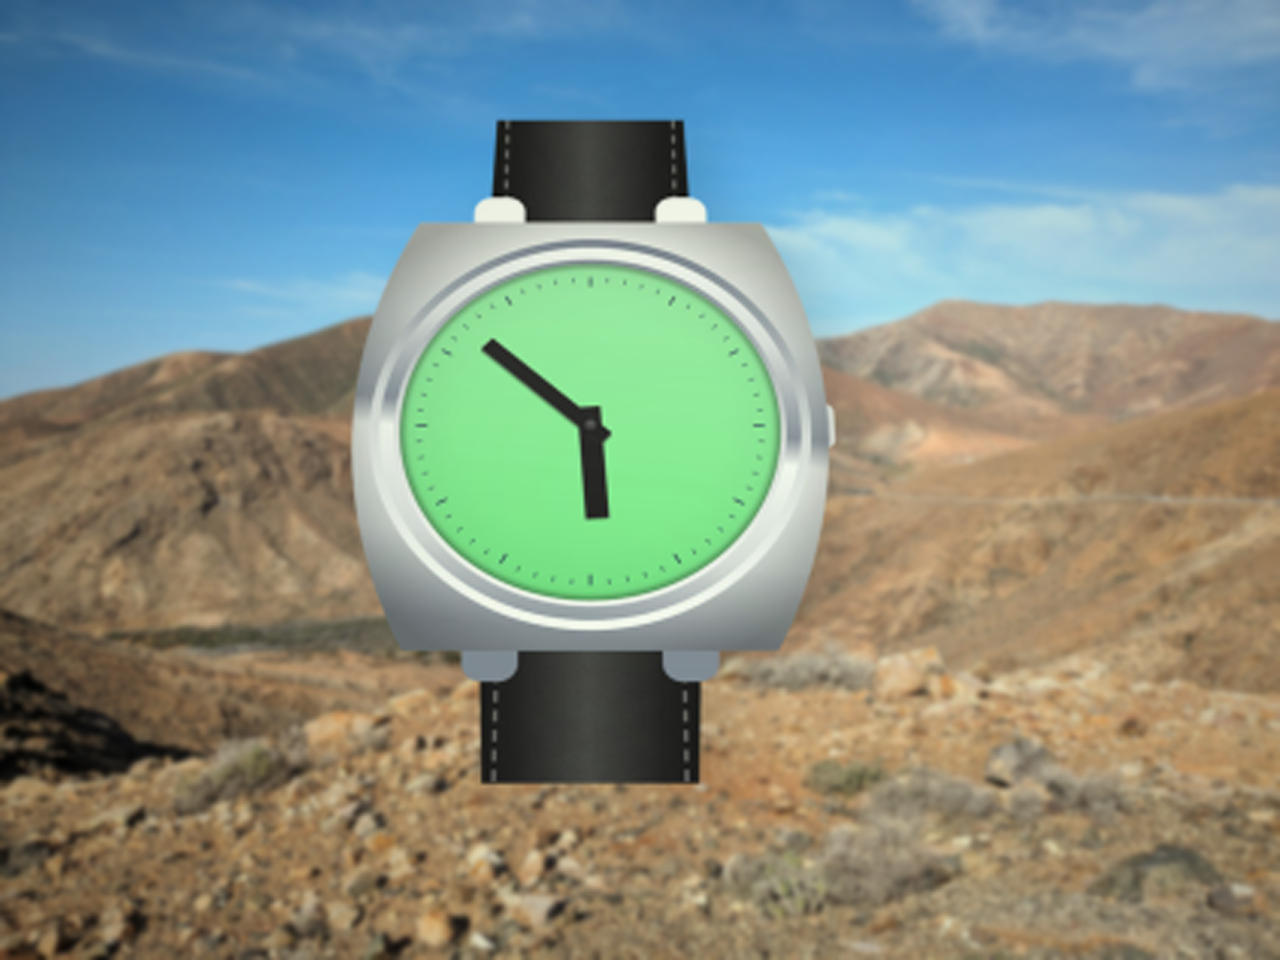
5:52
